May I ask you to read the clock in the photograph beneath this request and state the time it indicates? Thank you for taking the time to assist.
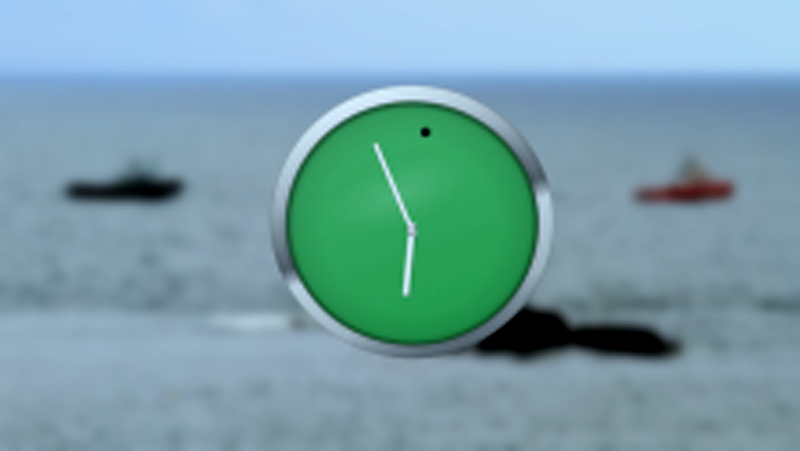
5:55
